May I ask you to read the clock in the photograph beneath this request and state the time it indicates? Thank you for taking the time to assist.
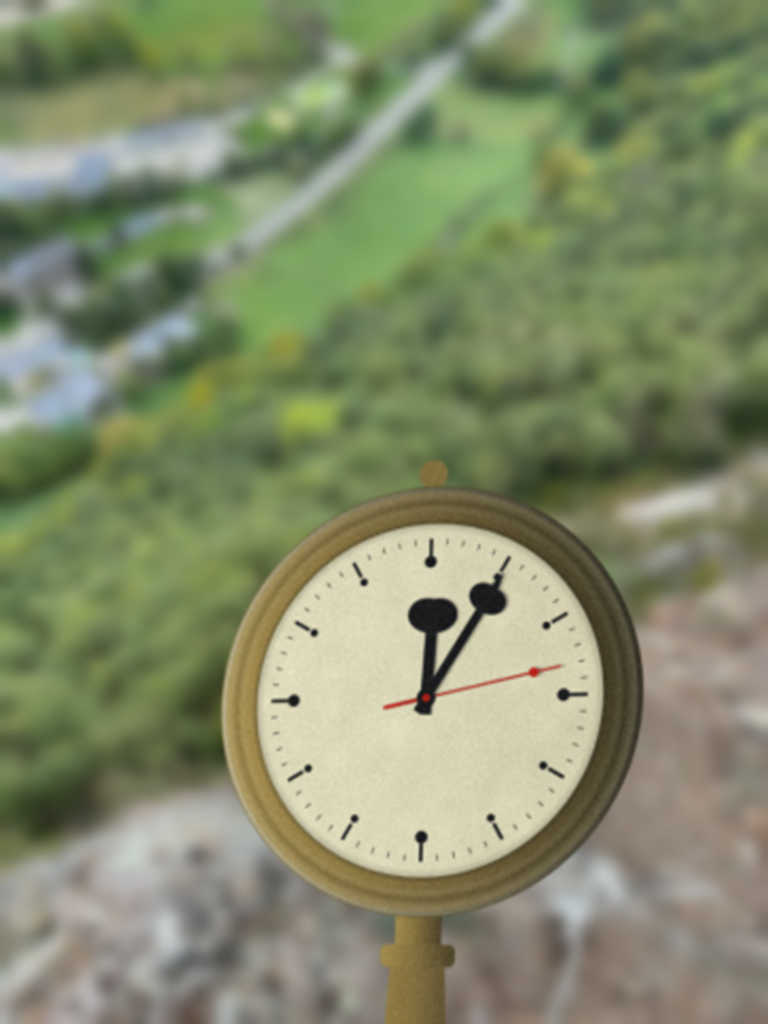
12:05:13
